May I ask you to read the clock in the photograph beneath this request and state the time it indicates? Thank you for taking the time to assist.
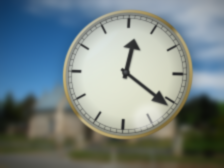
12:21
